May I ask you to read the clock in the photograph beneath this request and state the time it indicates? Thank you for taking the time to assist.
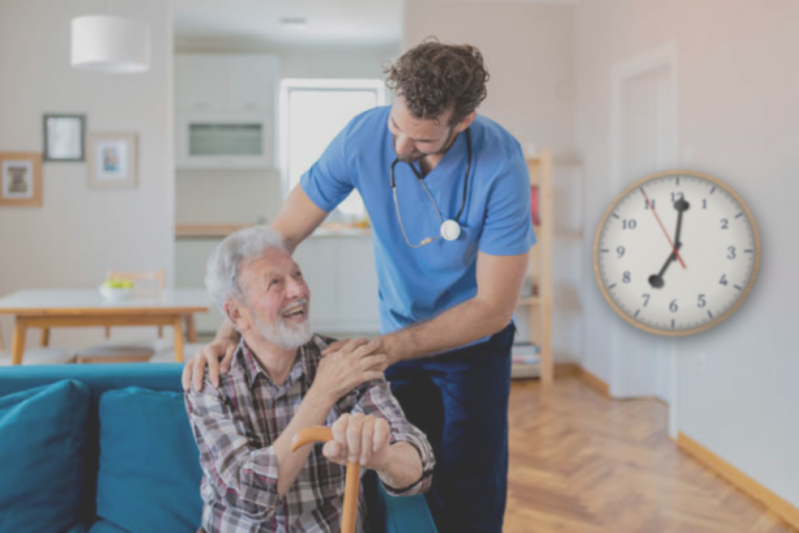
7:00:55
